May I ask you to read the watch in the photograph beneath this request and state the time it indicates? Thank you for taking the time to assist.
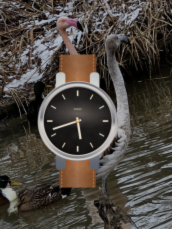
5:42
